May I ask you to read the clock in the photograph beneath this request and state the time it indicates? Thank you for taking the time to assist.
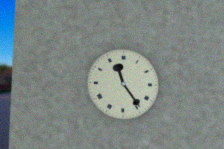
11:24
